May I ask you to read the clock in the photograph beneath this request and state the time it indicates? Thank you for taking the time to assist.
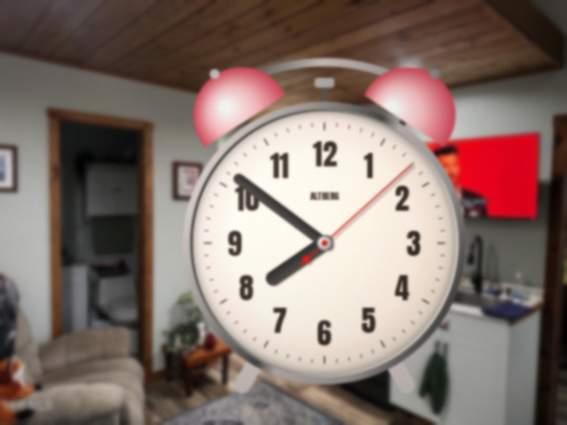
7:51:08
